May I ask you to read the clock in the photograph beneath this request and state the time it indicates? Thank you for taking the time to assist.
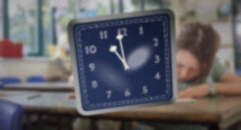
10:59
